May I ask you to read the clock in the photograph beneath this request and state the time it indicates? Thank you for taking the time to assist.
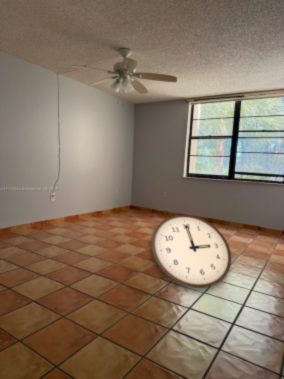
3:00
